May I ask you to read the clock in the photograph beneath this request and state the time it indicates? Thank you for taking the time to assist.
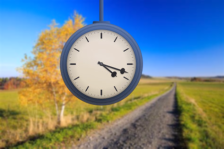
4:18
